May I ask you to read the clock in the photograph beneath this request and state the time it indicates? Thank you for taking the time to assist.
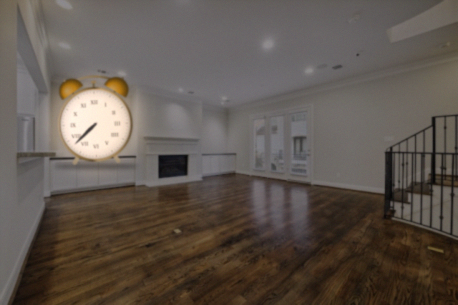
7:38
